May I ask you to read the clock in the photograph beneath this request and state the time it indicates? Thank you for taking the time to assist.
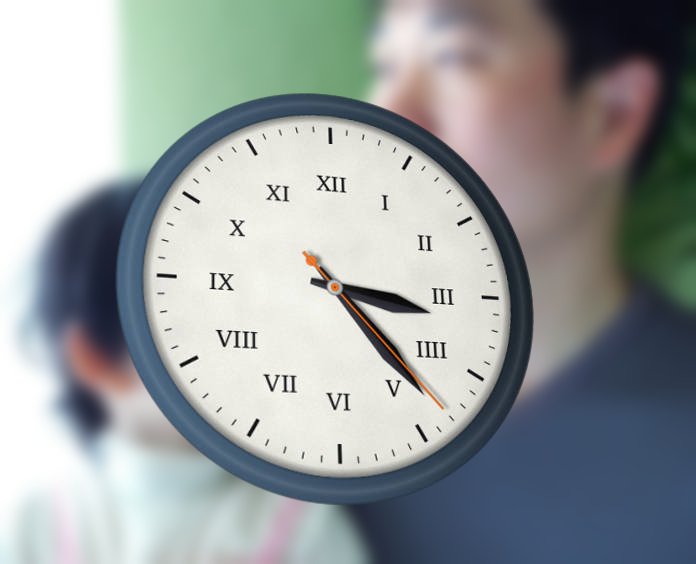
3:23:23
